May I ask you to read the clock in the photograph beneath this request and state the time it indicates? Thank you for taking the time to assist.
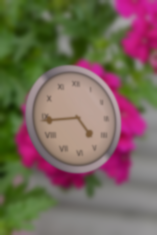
4:44
